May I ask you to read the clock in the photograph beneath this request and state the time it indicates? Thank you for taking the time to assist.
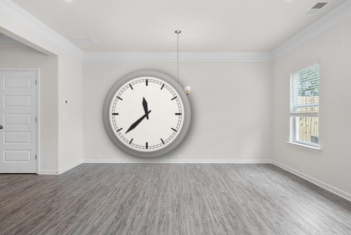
11:38
